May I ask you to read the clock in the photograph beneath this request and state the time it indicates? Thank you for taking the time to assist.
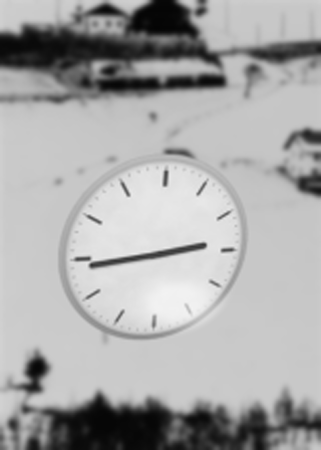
2:44
